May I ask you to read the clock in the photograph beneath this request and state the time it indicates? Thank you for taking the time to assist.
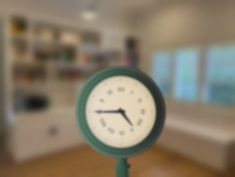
4:45
